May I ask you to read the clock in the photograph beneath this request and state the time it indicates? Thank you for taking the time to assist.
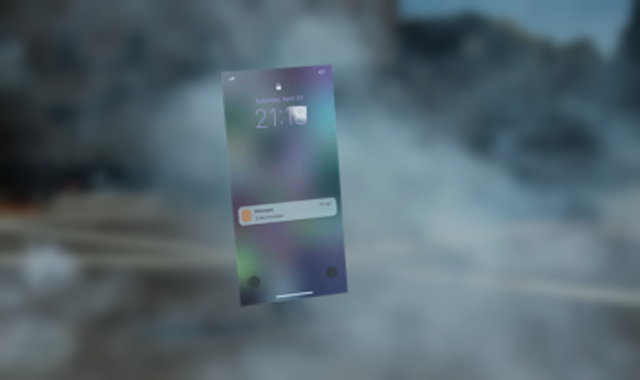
21:18
